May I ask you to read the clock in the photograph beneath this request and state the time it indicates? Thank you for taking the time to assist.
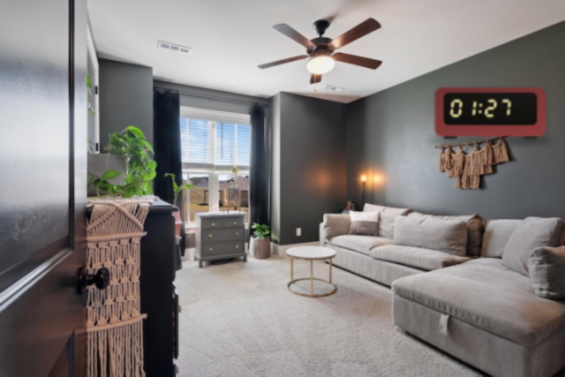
1:27
